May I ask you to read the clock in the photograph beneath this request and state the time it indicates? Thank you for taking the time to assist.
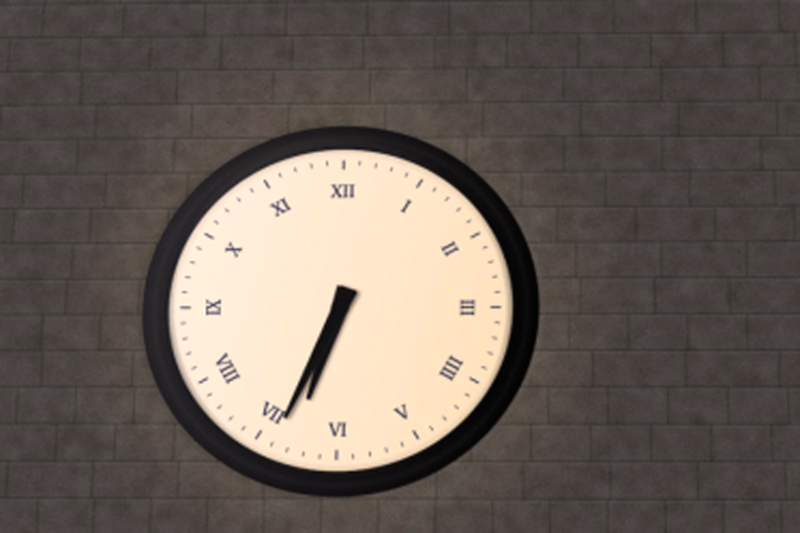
6:34
